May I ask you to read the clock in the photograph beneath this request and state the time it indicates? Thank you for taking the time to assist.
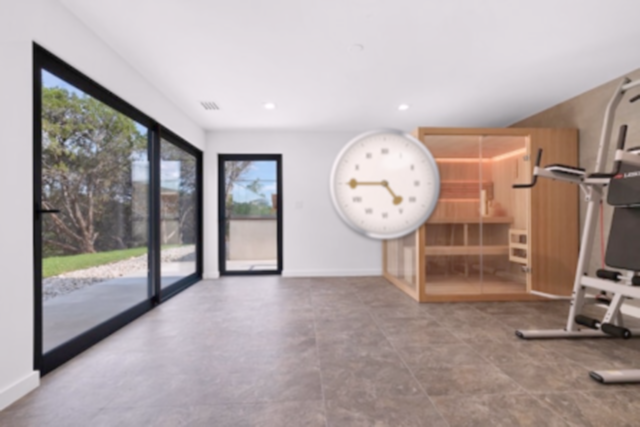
4:45
